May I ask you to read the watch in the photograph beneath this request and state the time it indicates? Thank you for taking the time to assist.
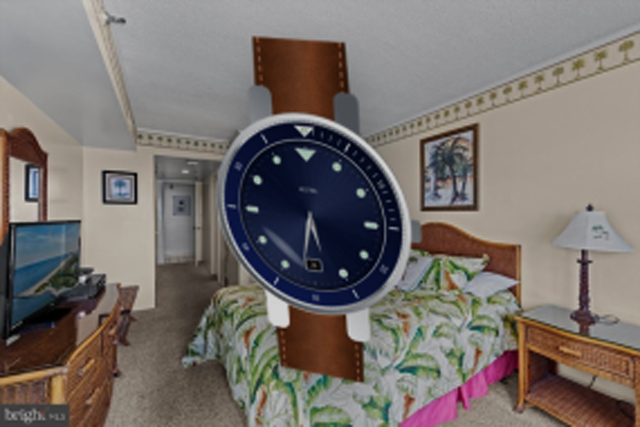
5:32
